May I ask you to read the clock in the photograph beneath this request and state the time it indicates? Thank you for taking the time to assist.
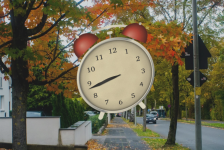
8:43
